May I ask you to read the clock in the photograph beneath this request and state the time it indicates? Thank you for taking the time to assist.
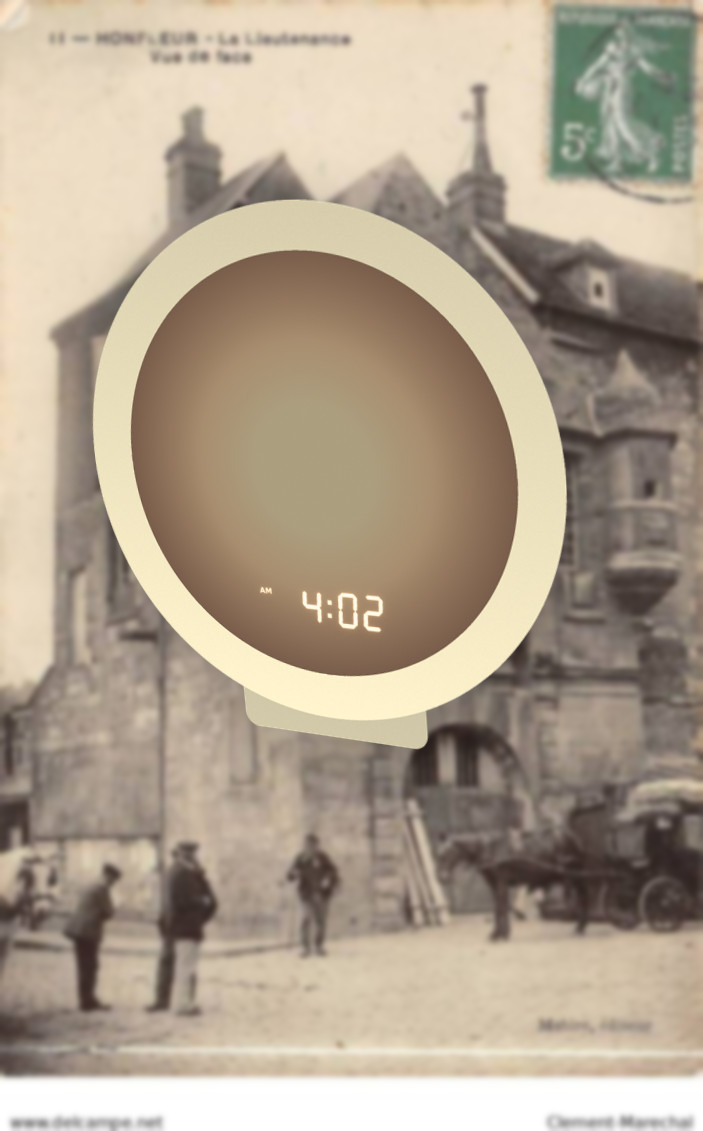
4:02
